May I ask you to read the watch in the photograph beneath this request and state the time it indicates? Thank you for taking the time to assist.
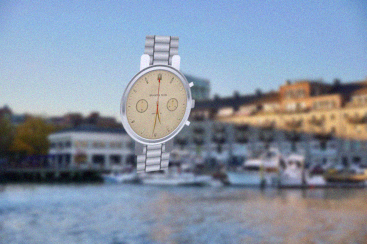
5:31
